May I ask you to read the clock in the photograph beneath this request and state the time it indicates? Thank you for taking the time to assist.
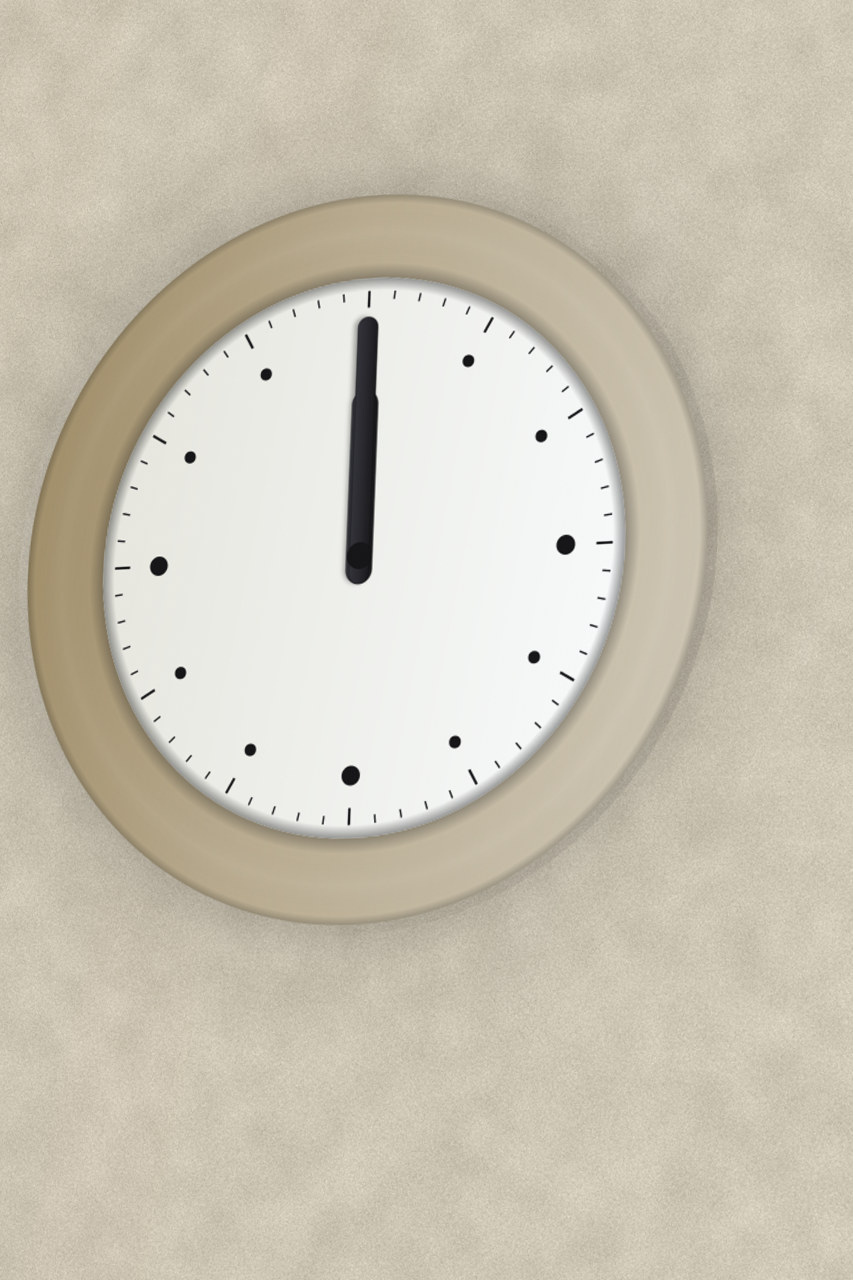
12:00
